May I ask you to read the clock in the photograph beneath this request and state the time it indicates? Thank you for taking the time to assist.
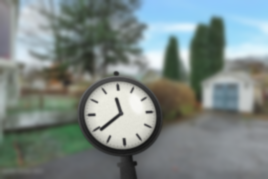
11:39
